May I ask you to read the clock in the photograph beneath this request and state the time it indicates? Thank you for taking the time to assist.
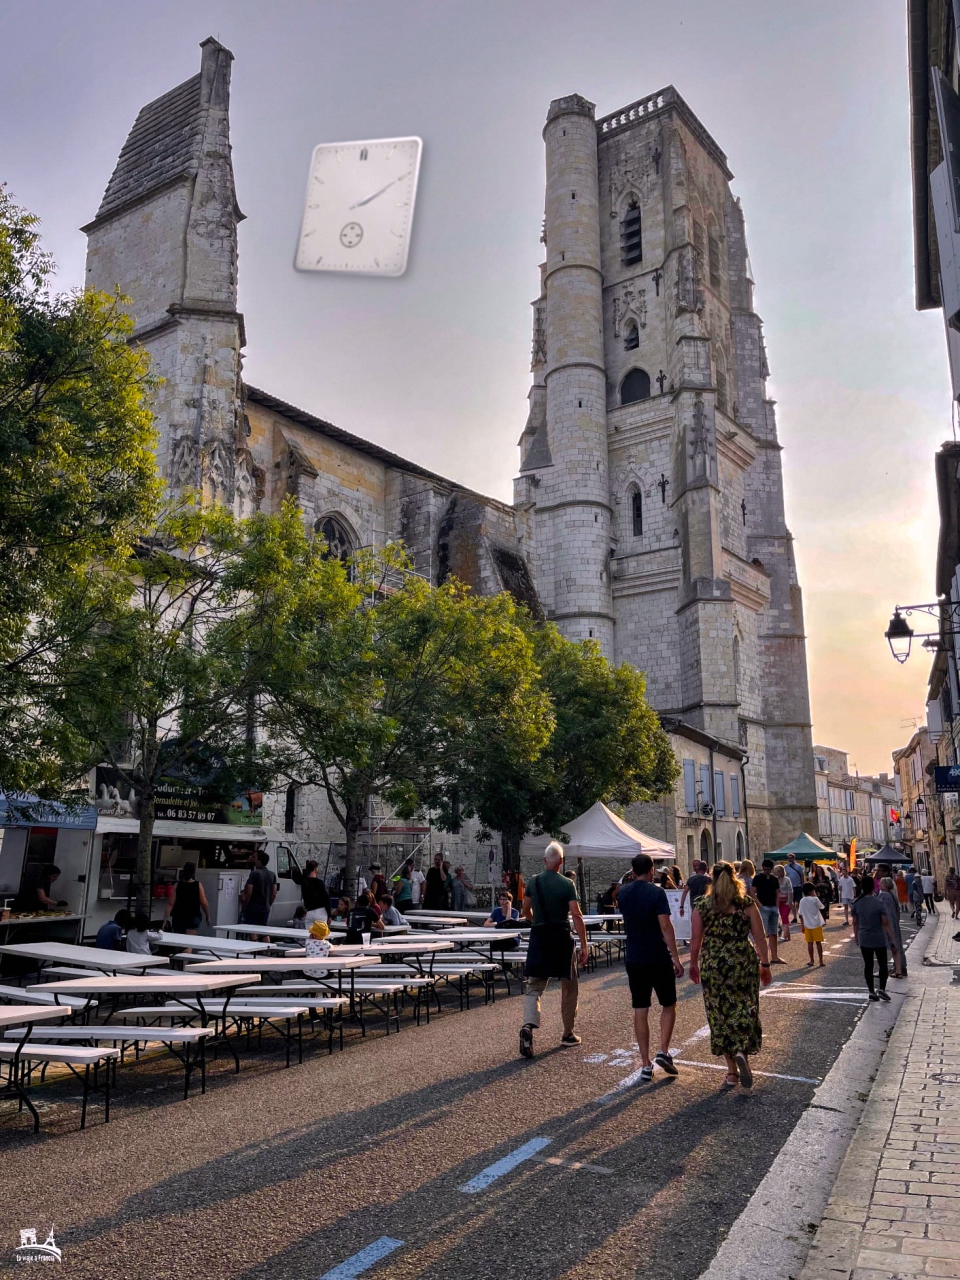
2:10
